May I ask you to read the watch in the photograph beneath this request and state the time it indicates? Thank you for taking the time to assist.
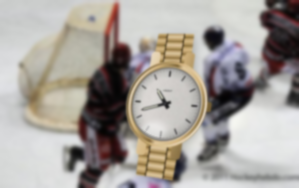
10:42
